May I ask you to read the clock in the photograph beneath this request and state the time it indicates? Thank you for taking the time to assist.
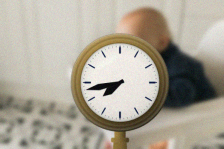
7:43
